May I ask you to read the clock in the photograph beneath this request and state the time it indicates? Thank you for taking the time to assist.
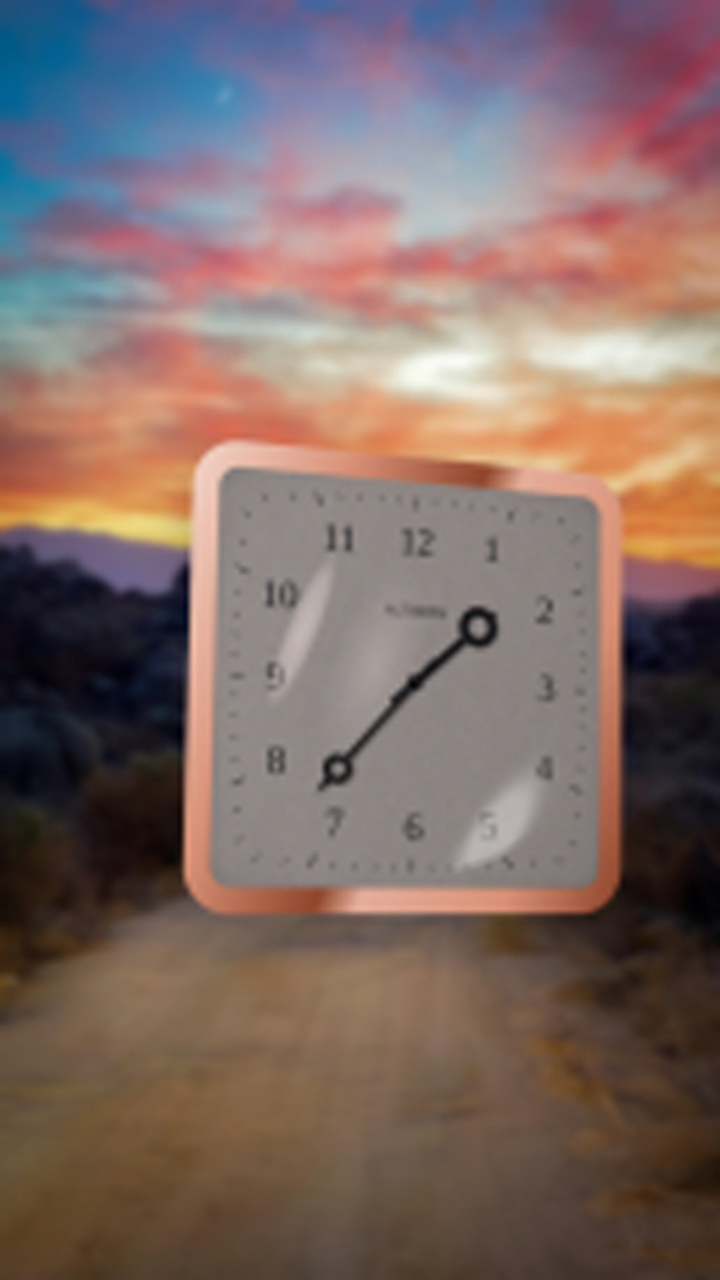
1:37
